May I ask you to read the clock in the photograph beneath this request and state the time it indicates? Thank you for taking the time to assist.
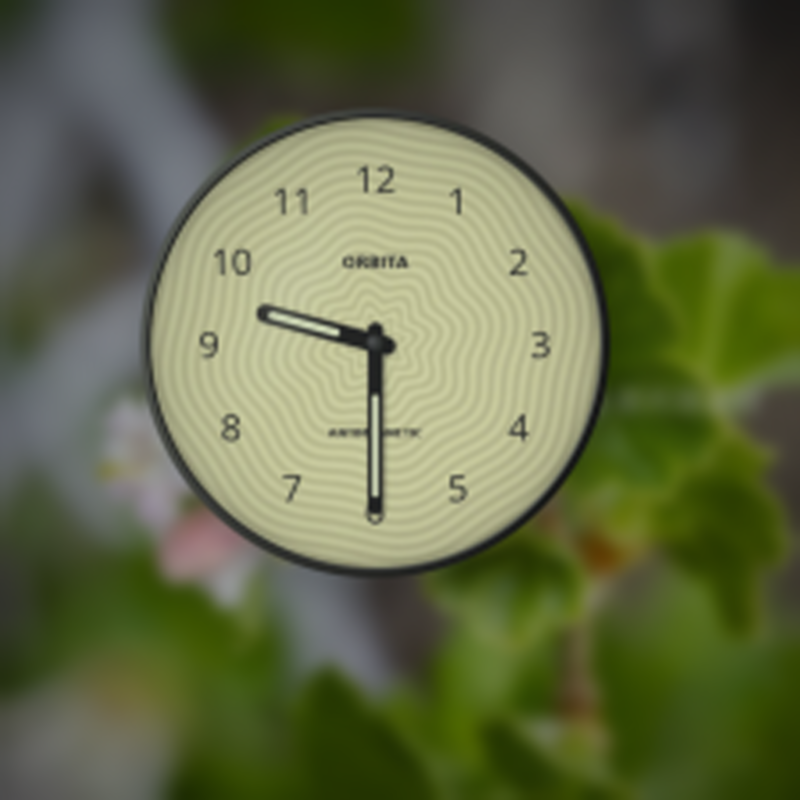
9:30
